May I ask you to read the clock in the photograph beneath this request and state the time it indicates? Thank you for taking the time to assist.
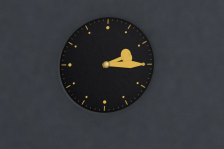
2:15
